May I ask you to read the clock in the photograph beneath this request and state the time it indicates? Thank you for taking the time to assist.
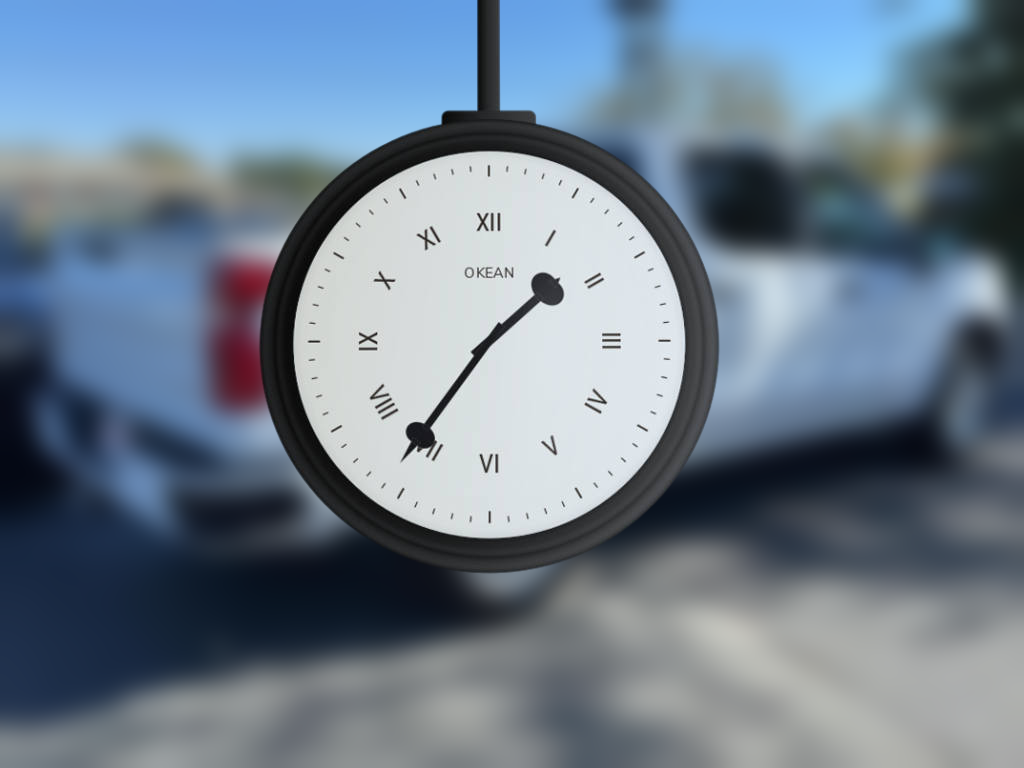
1:36
